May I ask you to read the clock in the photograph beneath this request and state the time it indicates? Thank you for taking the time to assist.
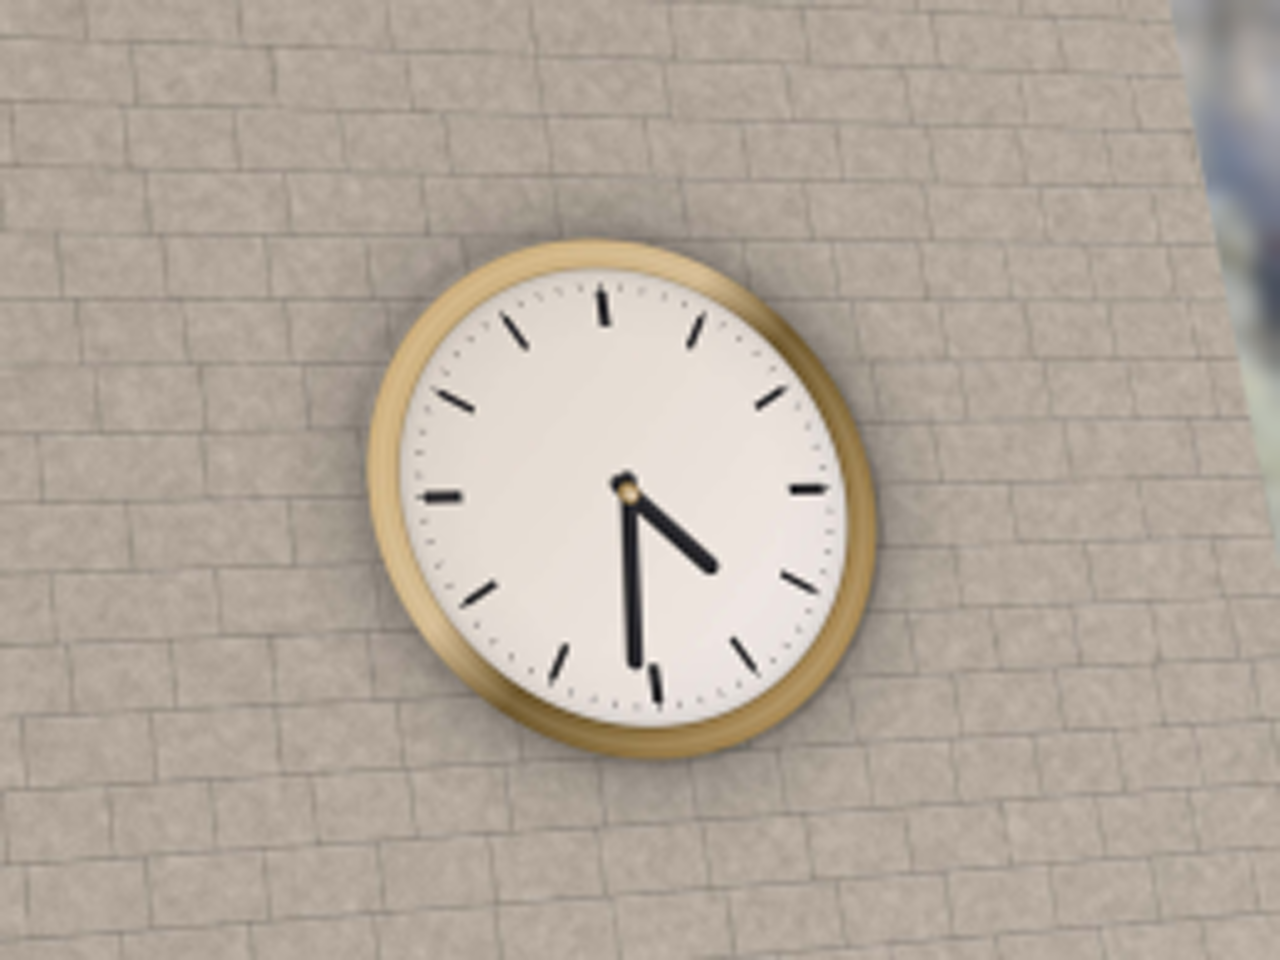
4:31
